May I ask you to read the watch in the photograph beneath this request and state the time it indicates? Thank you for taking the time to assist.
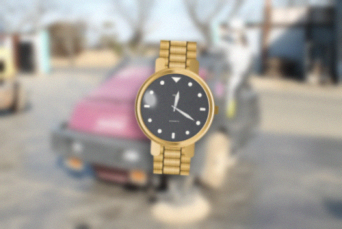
12:20
